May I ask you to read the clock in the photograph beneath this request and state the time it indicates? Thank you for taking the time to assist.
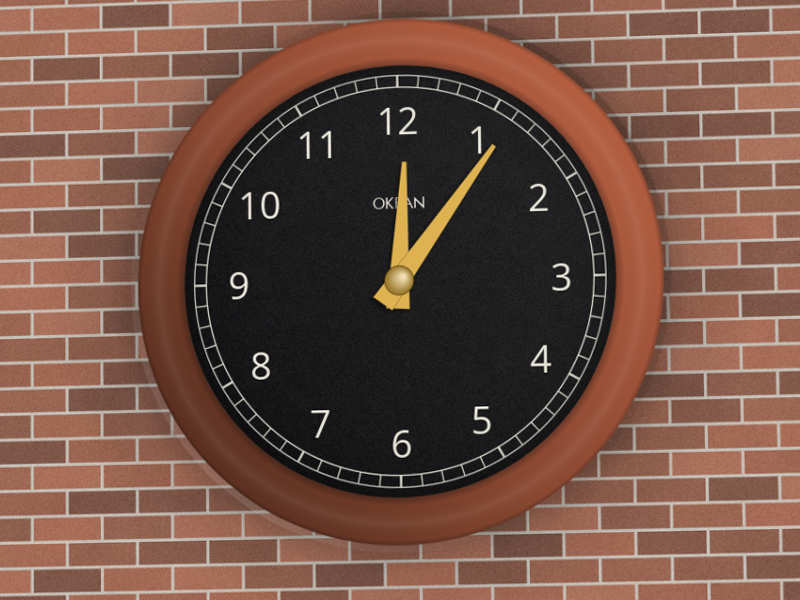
12:06
